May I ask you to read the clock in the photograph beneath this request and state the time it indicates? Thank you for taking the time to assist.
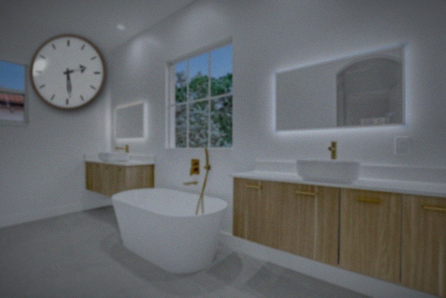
2:29
